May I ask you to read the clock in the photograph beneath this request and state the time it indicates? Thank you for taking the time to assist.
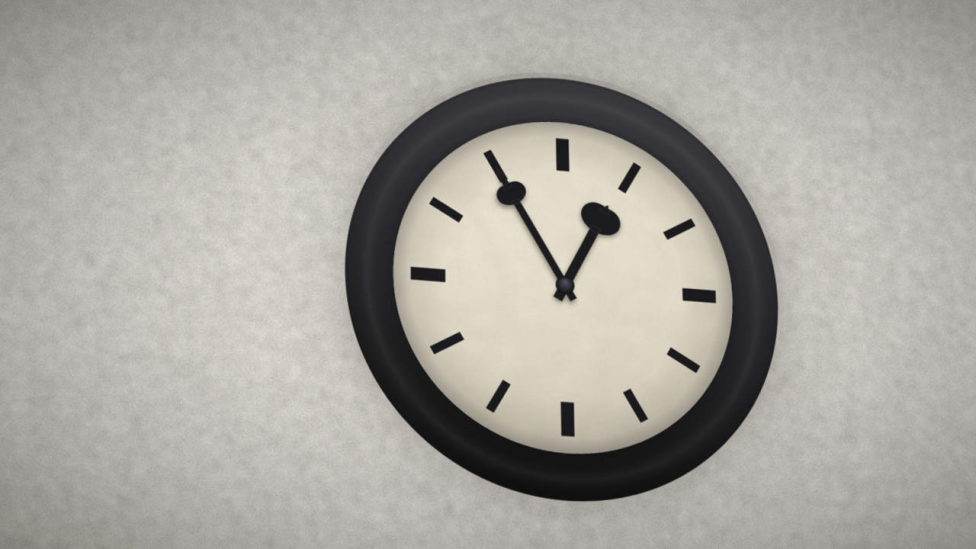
12:55
